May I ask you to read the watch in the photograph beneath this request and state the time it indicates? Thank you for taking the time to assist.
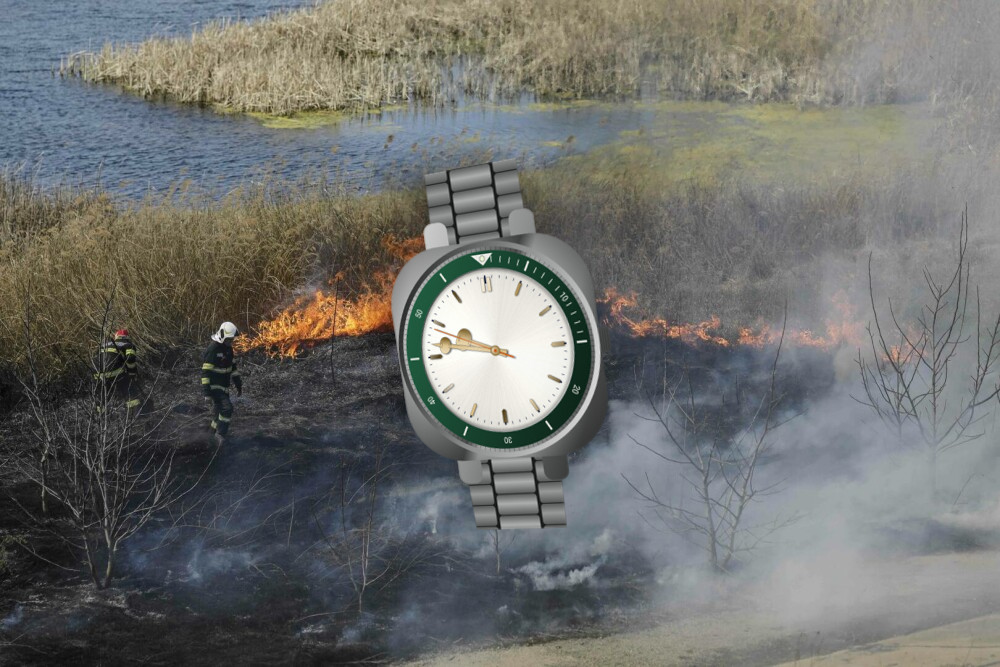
9:46:49
